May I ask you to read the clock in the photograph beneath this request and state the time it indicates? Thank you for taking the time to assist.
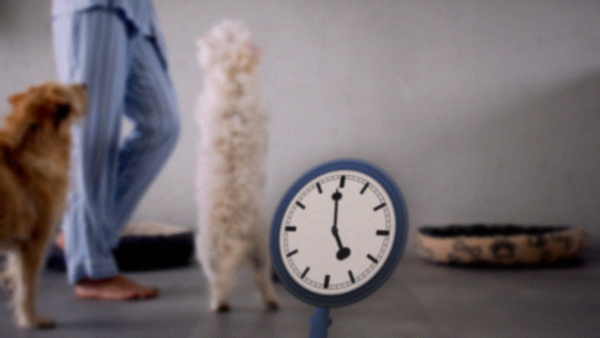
4:59
